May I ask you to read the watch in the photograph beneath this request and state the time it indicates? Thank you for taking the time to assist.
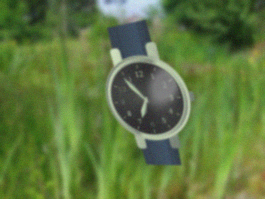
6:54
